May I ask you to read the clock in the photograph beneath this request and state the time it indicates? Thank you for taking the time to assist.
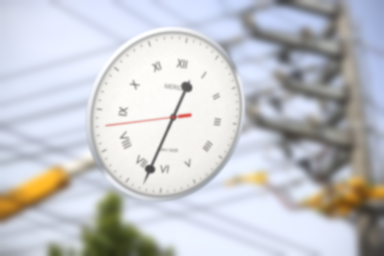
12:32:43
